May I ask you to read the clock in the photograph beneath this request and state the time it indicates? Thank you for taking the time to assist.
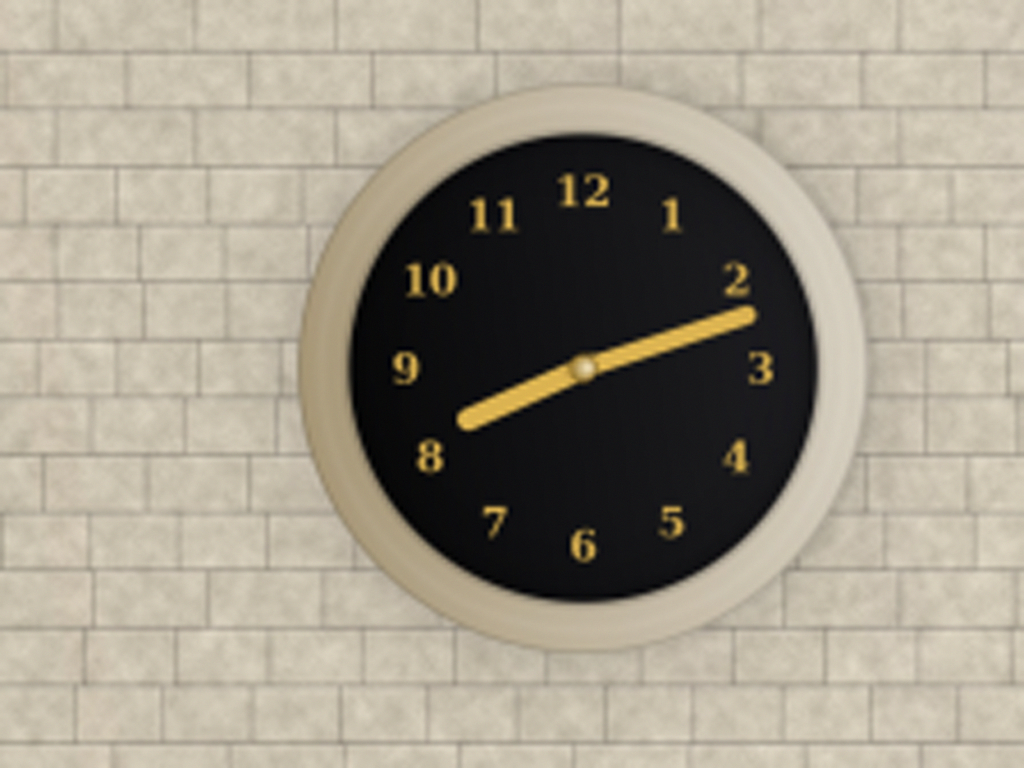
8:12
